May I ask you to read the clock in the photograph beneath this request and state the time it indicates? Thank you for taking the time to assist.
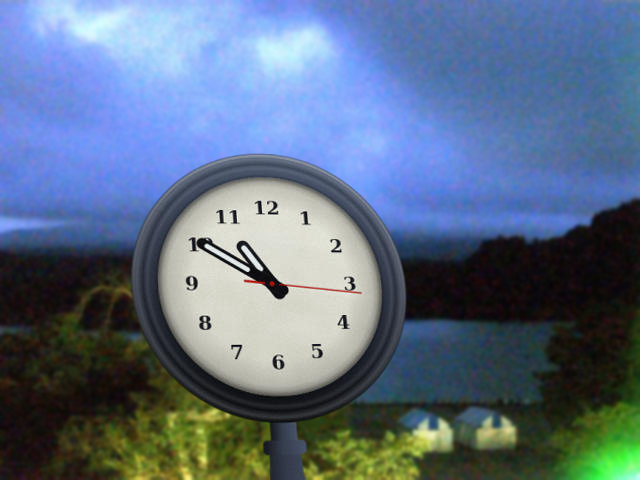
10:50:16
